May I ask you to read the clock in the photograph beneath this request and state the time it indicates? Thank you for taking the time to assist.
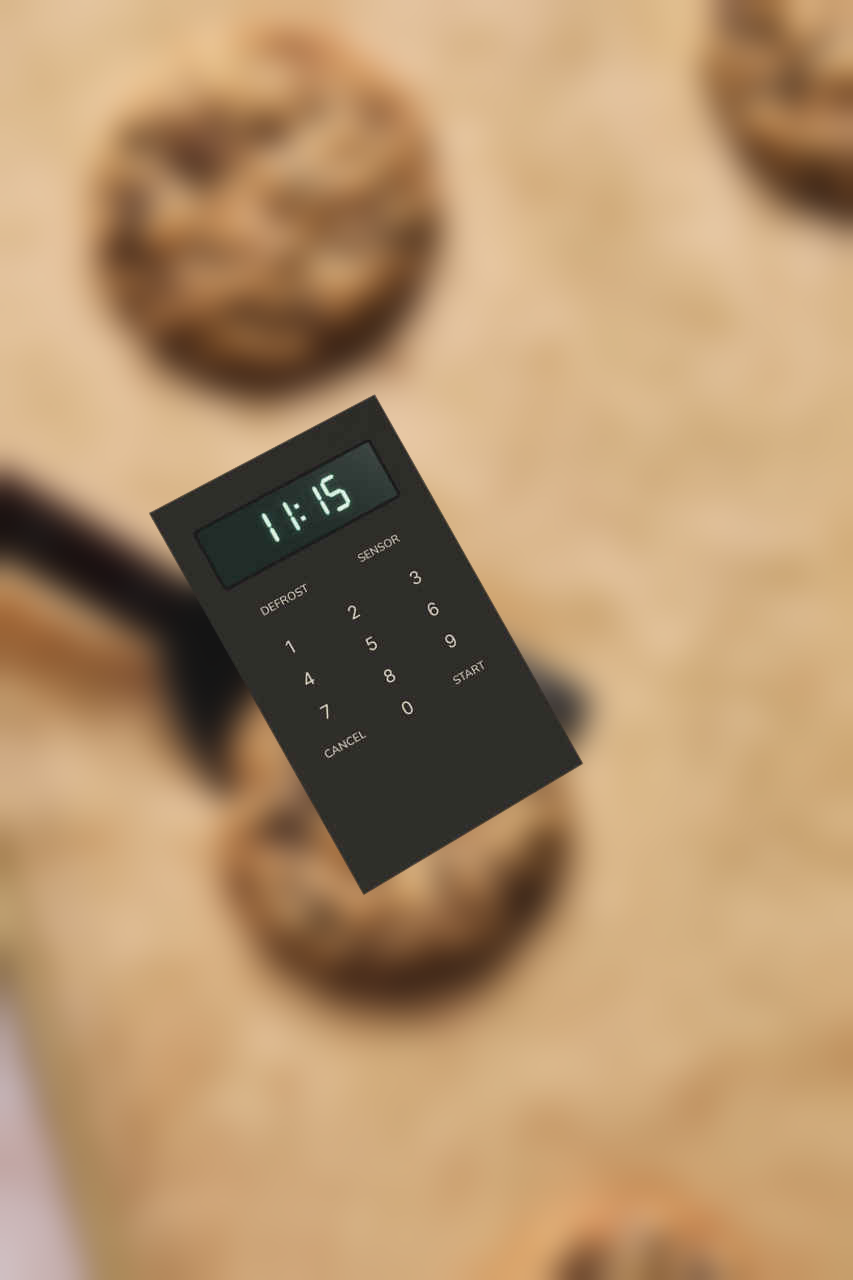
11:15
